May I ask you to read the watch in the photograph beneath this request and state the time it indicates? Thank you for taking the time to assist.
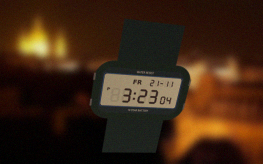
3:23:04
